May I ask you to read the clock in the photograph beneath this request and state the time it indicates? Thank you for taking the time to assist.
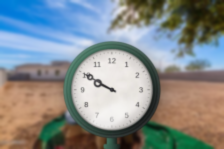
9:50
